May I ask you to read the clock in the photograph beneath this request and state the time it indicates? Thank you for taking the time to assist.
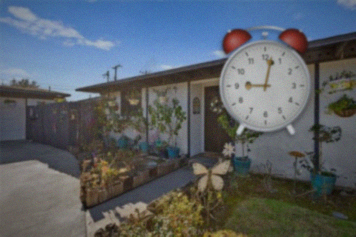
9:02
